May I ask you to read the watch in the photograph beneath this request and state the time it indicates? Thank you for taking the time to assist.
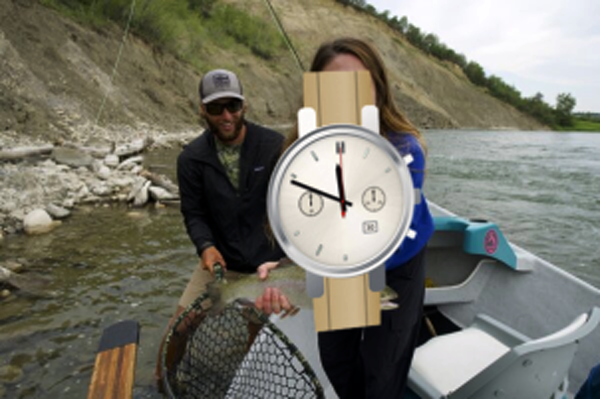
11:49
